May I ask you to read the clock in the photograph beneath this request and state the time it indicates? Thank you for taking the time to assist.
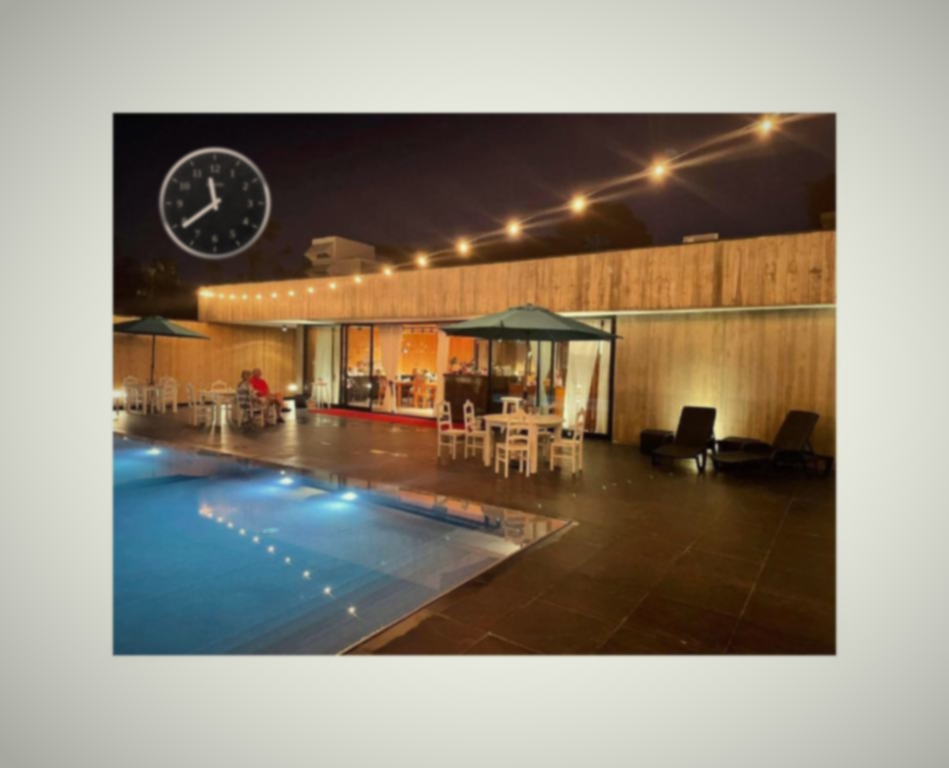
11:39
